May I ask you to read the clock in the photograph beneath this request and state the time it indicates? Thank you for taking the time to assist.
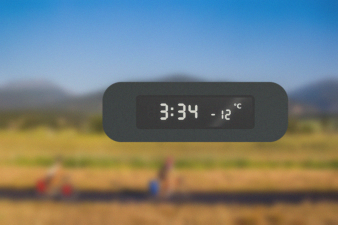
3:34
